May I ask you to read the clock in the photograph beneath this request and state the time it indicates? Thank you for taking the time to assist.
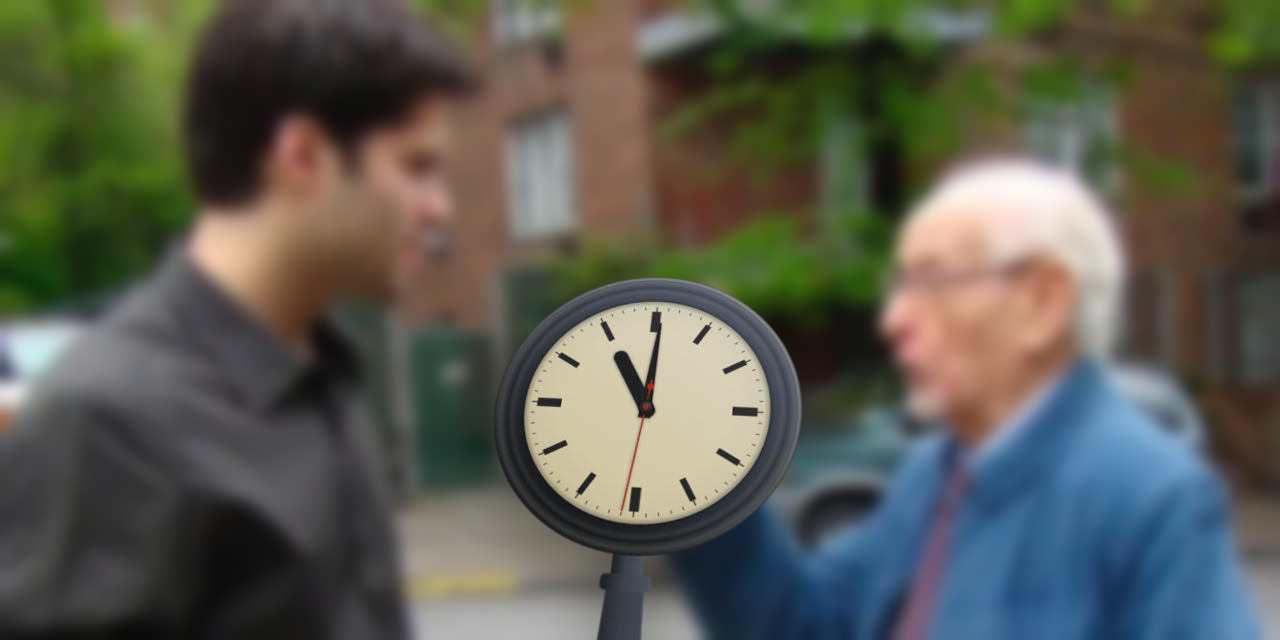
11:00:31
